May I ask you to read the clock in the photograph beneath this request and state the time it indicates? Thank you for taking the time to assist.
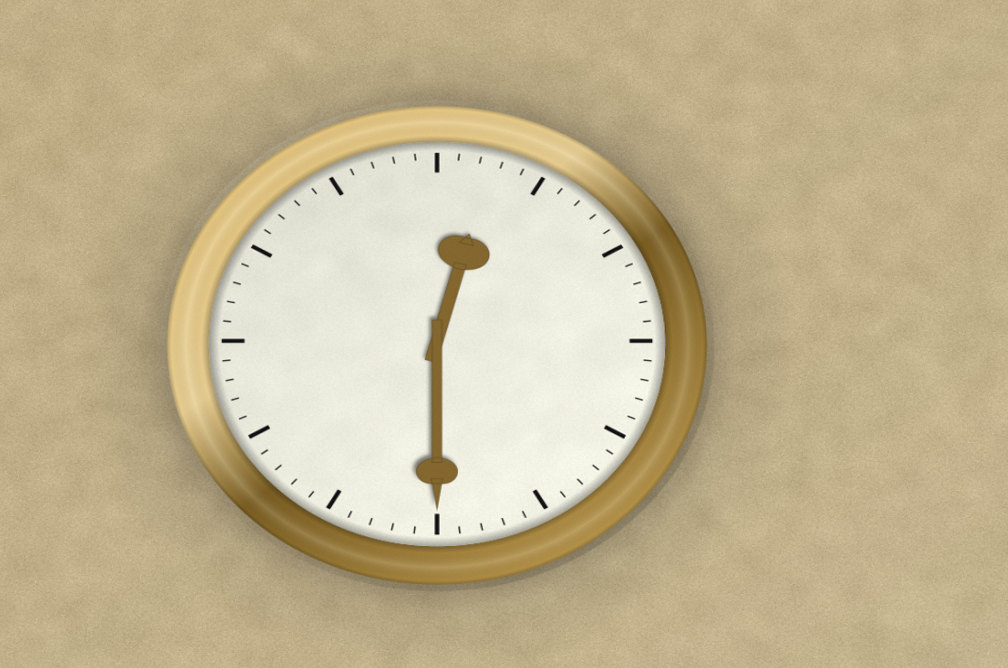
12:30
